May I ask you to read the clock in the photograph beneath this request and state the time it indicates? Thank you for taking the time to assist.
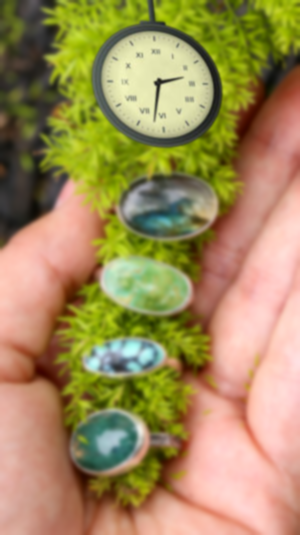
2:32
